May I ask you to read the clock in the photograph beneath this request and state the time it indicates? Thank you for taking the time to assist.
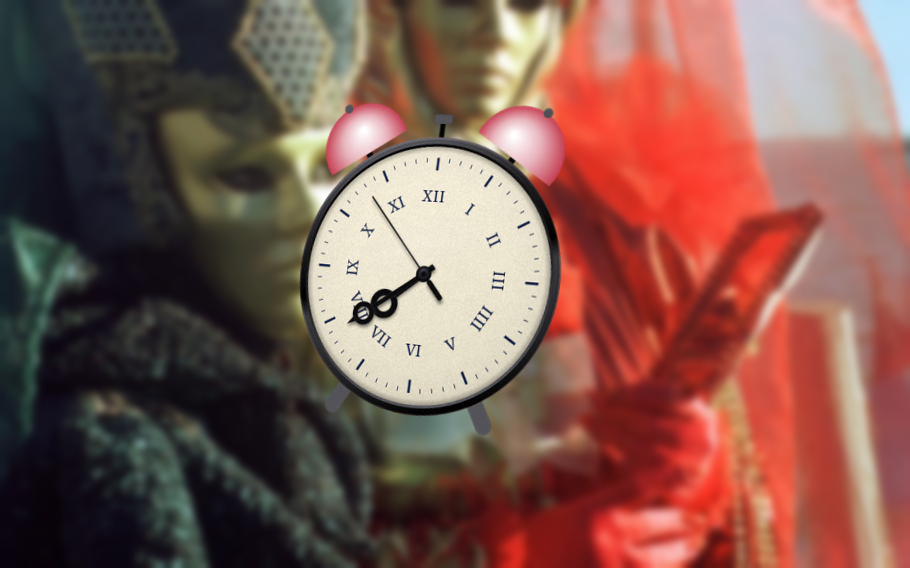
7:38:53
